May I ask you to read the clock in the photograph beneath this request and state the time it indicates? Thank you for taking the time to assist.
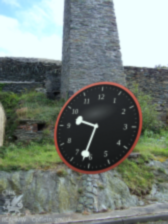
9:32
